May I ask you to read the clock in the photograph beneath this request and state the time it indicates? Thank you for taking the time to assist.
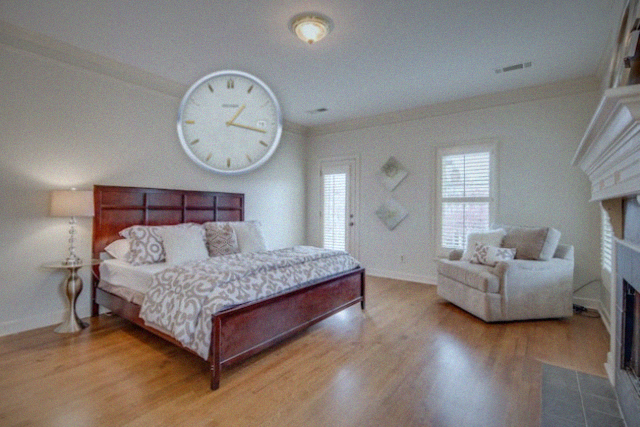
1:17
